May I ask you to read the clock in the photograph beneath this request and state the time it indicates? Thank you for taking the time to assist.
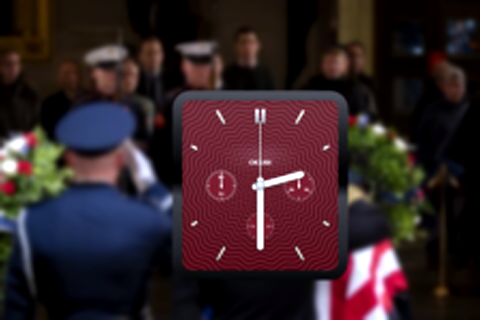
2:30
